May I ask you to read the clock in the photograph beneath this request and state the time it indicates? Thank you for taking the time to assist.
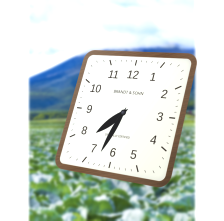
7:33
